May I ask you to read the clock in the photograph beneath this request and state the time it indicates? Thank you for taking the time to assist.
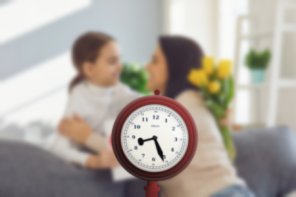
8:26
